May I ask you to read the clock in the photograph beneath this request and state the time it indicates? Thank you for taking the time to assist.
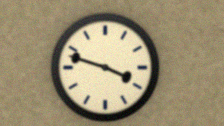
3:48
